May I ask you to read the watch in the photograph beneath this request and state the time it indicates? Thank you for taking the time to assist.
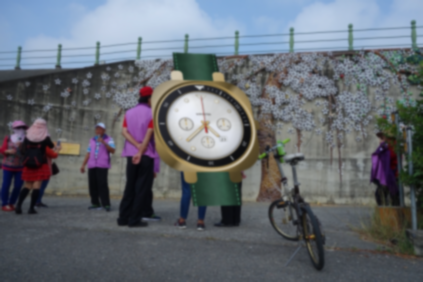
4:38
